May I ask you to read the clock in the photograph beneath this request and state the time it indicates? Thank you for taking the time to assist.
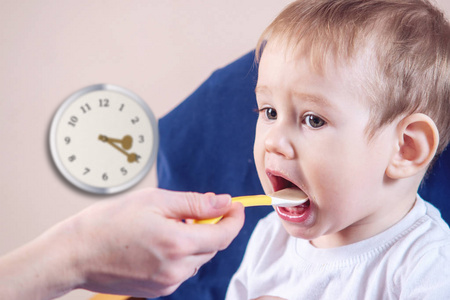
3:21
